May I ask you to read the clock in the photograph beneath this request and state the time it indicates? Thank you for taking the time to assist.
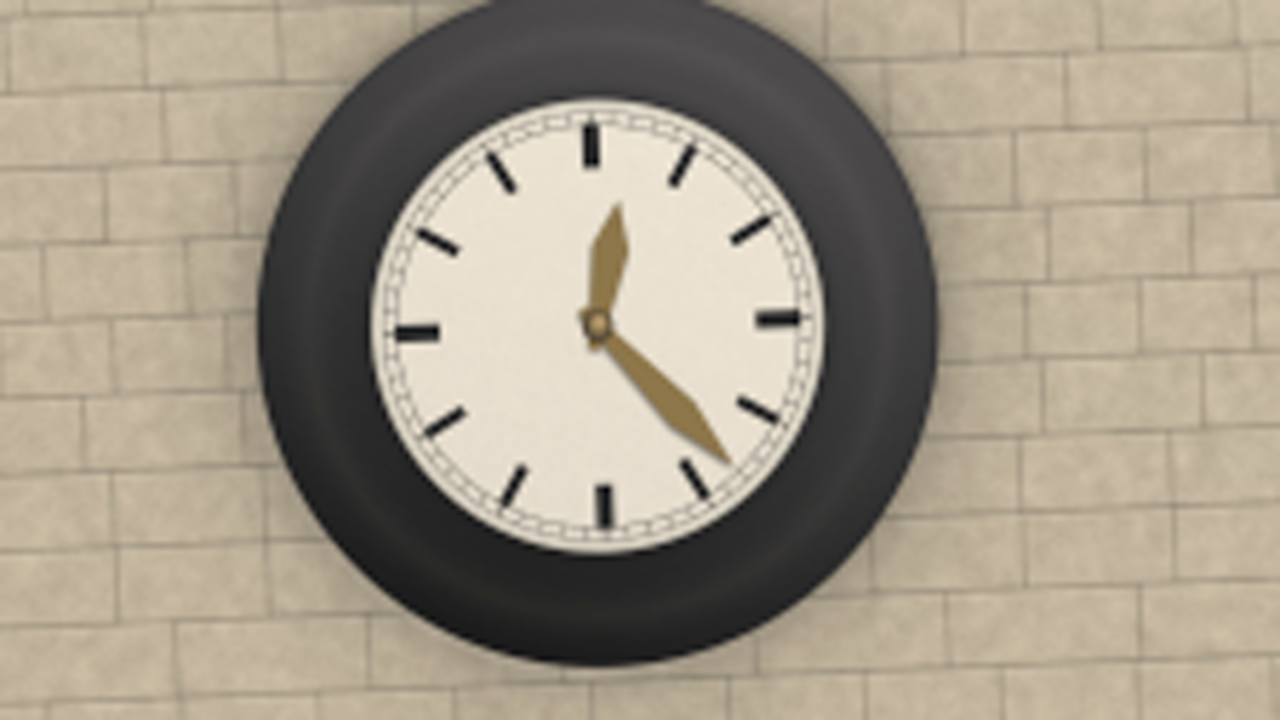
12:23
